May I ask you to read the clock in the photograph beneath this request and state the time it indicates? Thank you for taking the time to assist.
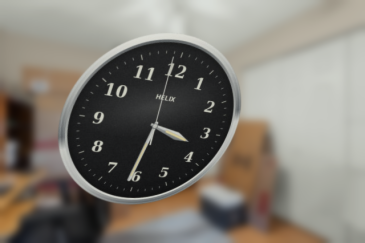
3:30:59
